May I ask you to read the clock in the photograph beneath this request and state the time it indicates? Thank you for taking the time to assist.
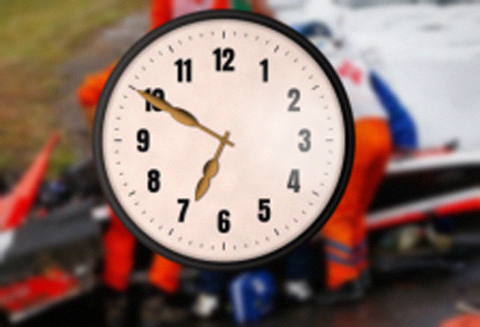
6:50
